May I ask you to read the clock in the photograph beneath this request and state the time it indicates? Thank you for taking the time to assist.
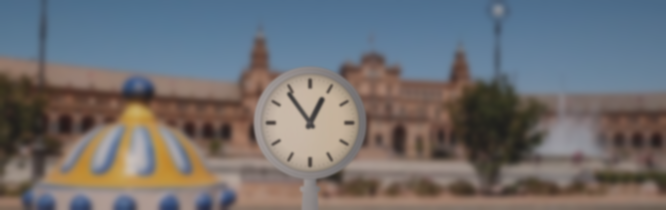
12:54
